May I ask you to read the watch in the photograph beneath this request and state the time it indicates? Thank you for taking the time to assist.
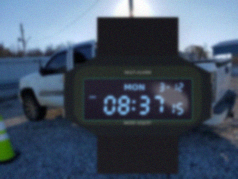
8:37:15
